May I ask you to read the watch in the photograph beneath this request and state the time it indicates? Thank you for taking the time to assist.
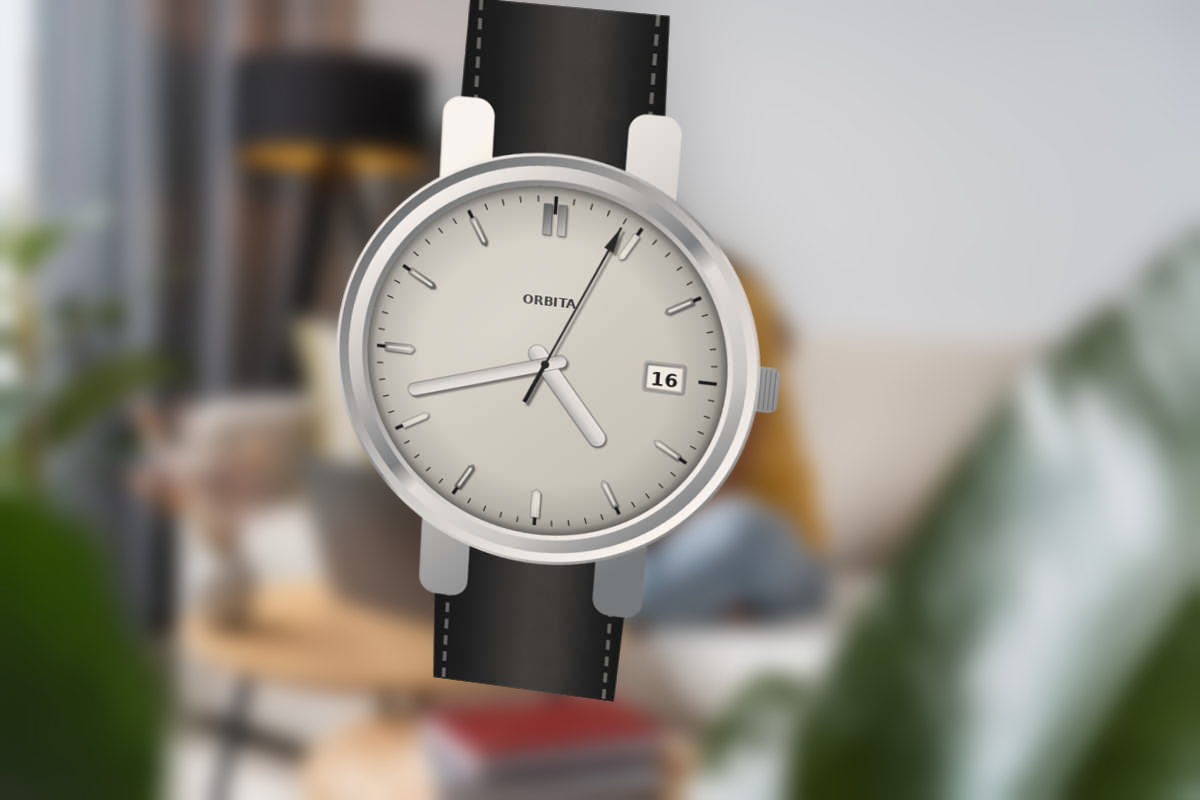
4:42:04
